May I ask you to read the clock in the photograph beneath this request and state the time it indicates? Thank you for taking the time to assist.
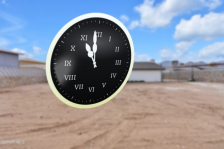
10:59
